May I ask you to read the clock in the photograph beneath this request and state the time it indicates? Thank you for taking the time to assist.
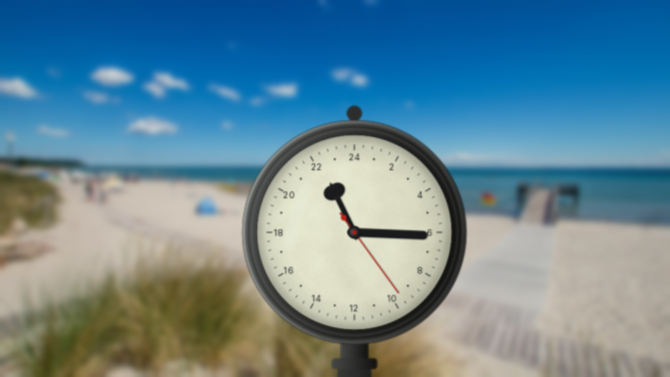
22:15:24
